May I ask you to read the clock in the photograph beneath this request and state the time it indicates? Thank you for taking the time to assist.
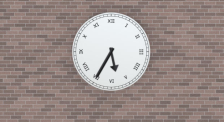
5:35
